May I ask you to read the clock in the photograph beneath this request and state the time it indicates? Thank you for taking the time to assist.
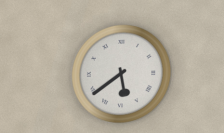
5:39
